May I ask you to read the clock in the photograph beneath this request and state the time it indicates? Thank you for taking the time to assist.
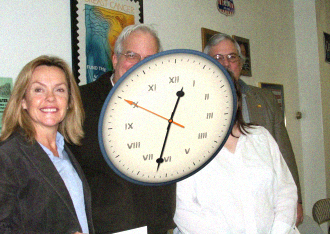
12:31:50
